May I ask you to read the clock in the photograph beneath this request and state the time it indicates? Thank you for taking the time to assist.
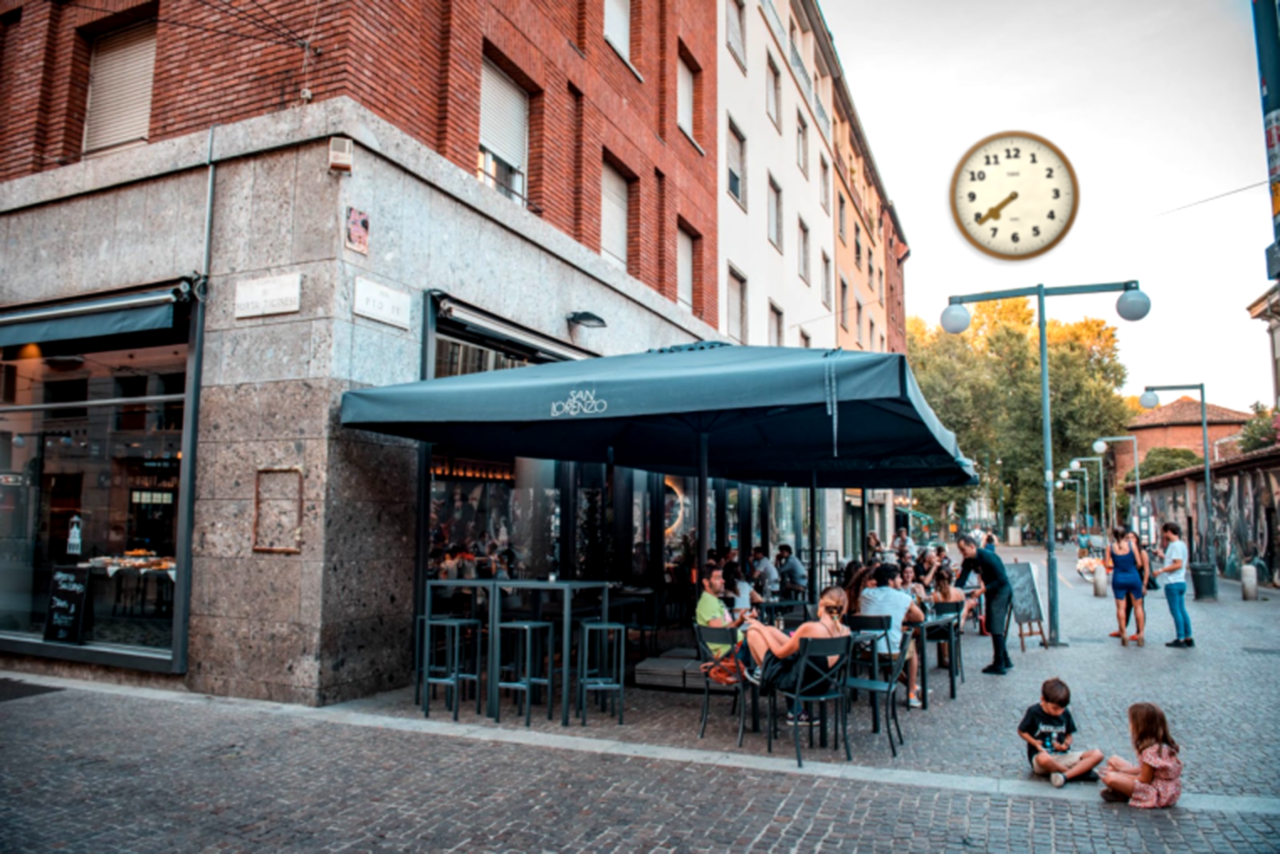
7:39
